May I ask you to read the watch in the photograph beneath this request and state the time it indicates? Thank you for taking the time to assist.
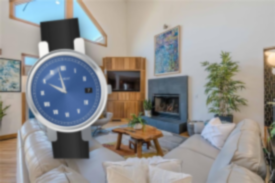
9:58
